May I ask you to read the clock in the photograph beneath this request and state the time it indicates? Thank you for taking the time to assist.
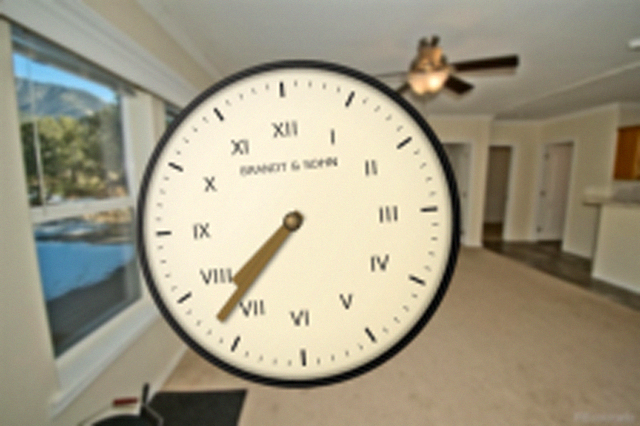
7:37
